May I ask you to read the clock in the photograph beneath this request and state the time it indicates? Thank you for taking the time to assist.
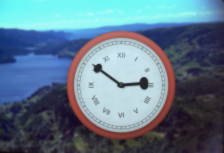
2:51
